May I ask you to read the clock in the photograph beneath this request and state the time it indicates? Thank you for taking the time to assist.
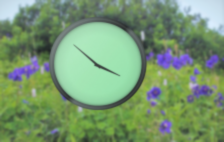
3:52
